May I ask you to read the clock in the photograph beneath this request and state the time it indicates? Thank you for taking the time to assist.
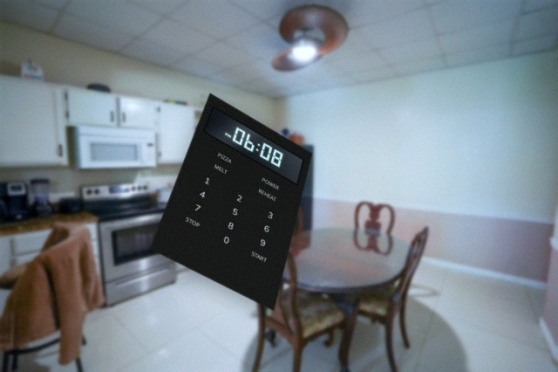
6:08
